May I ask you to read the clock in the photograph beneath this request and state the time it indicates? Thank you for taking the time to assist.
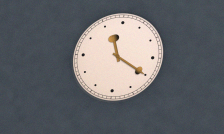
11:20
